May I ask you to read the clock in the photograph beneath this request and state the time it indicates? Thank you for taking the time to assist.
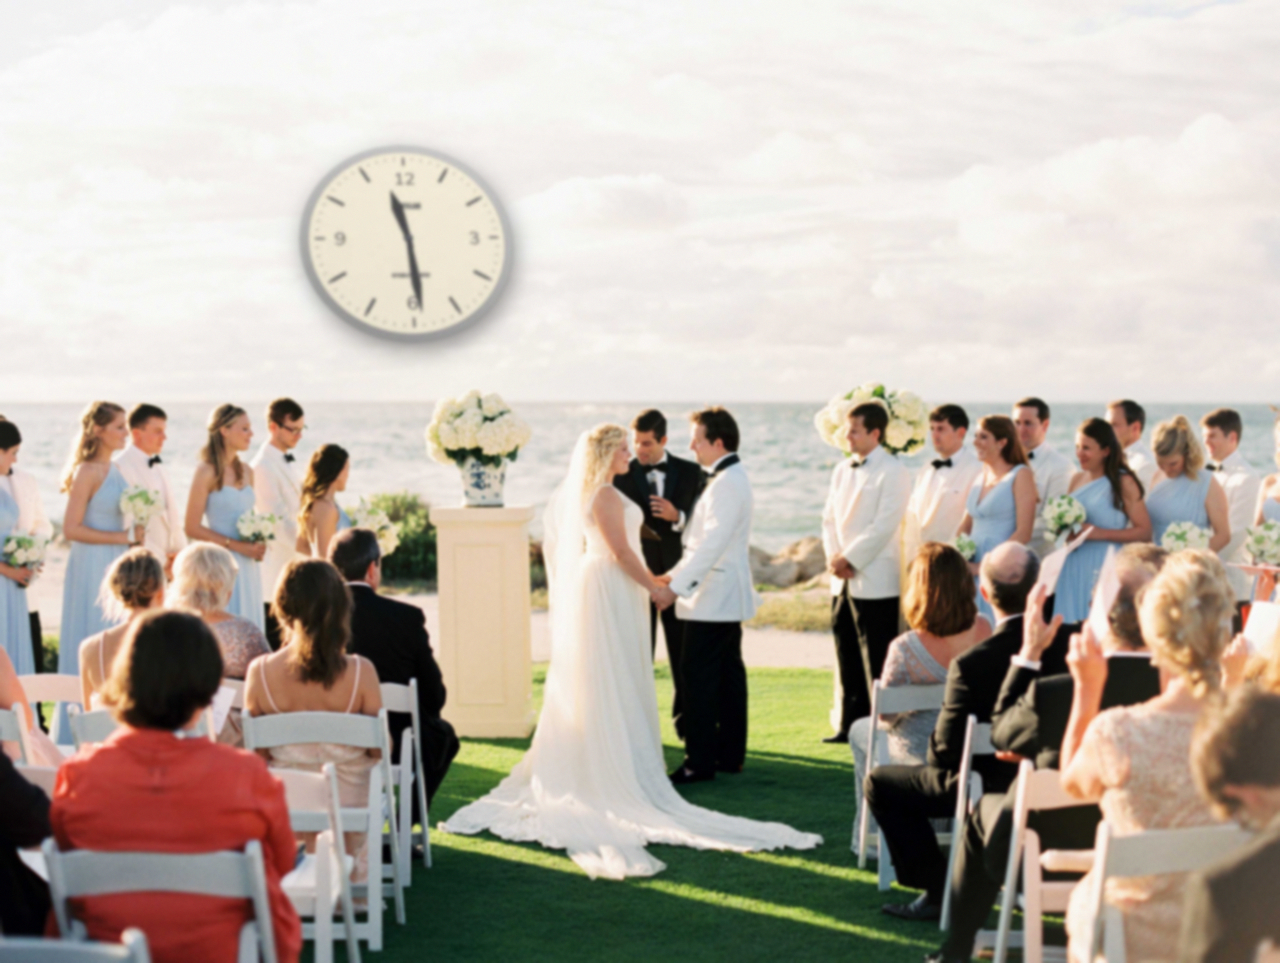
11:29
